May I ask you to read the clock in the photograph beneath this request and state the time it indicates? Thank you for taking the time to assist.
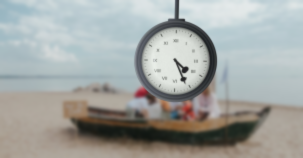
4:26
